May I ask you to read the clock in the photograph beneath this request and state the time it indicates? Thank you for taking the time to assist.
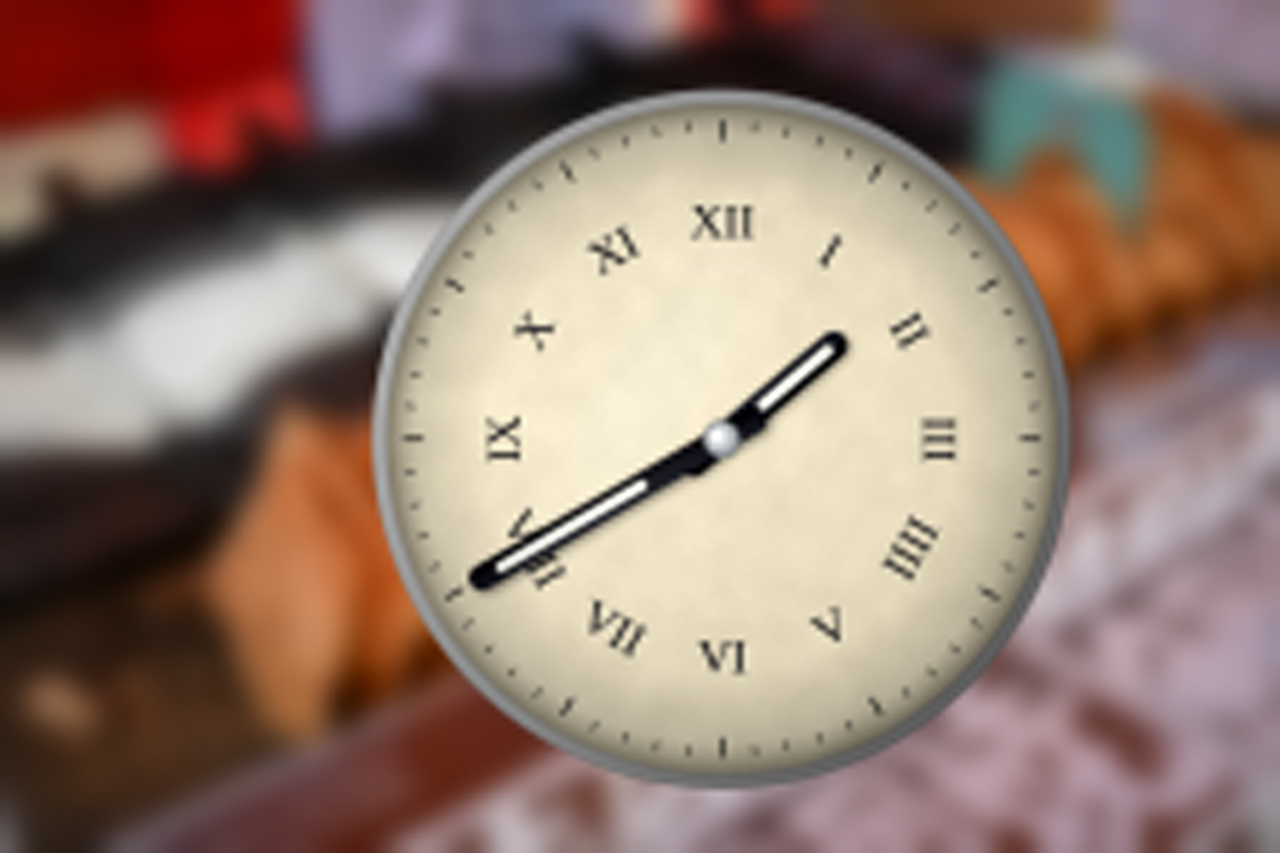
1:40
